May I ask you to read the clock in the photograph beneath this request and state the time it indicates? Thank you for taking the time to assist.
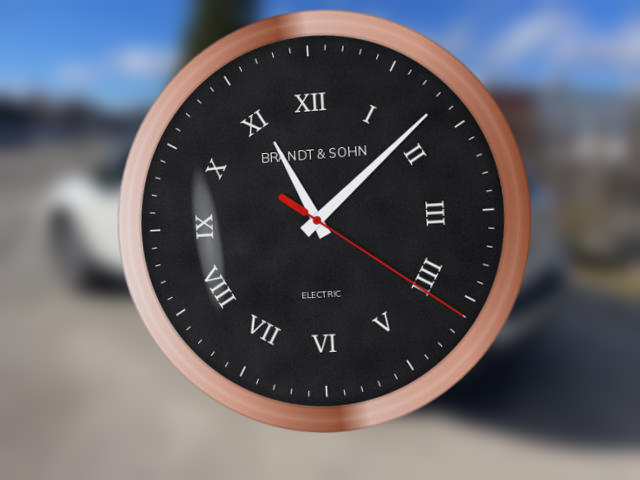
11:08:21
